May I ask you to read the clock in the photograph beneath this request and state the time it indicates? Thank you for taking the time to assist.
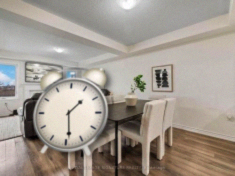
1:29
